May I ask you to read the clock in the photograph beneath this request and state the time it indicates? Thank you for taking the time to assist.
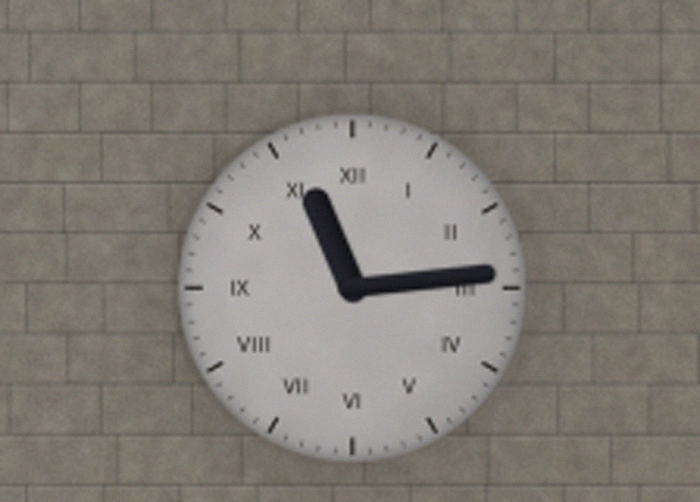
11:14
